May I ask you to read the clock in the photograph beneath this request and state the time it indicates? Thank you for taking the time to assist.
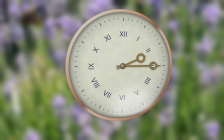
2:15
